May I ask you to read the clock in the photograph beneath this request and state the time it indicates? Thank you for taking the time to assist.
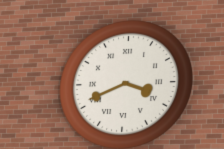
3:41
